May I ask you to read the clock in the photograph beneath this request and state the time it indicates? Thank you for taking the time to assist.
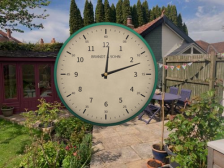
12:12
